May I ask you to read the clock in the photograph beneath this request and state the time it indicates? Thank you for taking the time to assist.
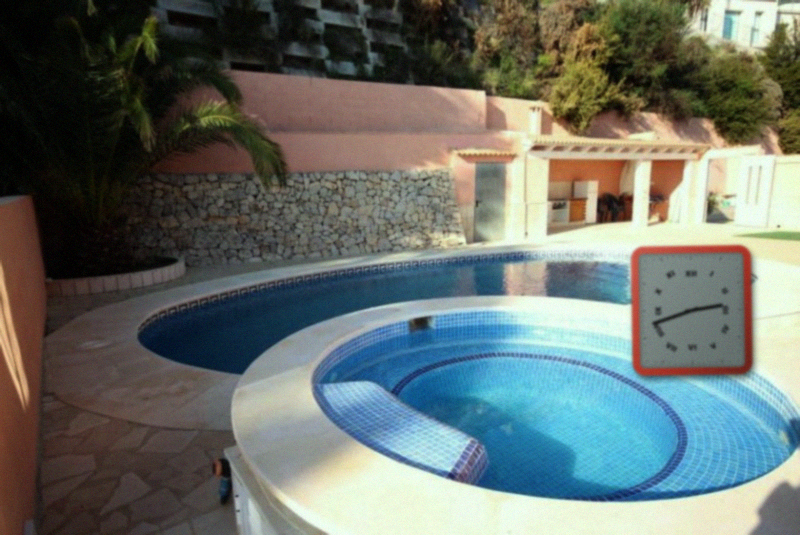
2:42
